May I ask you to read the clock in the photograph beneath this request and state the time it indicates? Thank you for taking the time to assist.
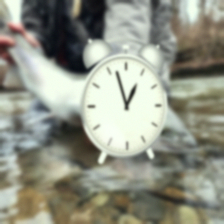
12:57
